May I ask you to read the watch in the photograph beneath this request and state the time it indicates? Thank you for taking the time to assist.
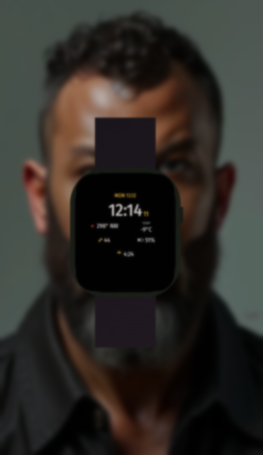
12:14
